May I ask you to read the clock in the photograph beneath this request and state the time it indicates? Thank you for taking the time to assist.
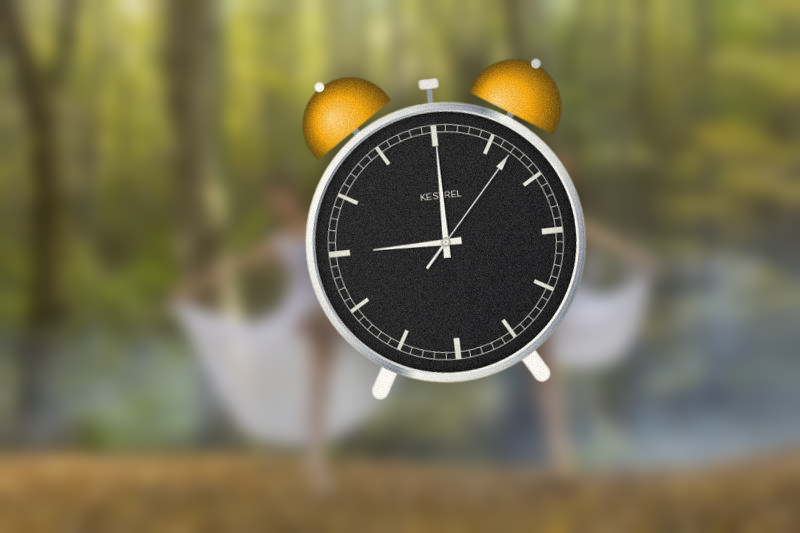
9:00:07
